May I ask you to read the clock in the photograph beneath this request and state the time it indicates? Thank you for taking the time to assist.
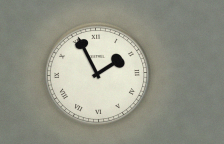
1:56
